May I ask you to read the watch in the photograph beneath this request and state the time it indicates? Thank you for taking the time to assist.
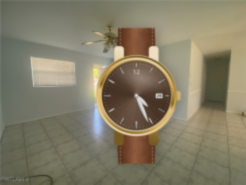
4:26
